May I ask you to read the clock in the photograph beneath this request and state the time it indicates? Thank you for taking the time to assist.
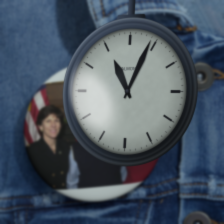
11:04
